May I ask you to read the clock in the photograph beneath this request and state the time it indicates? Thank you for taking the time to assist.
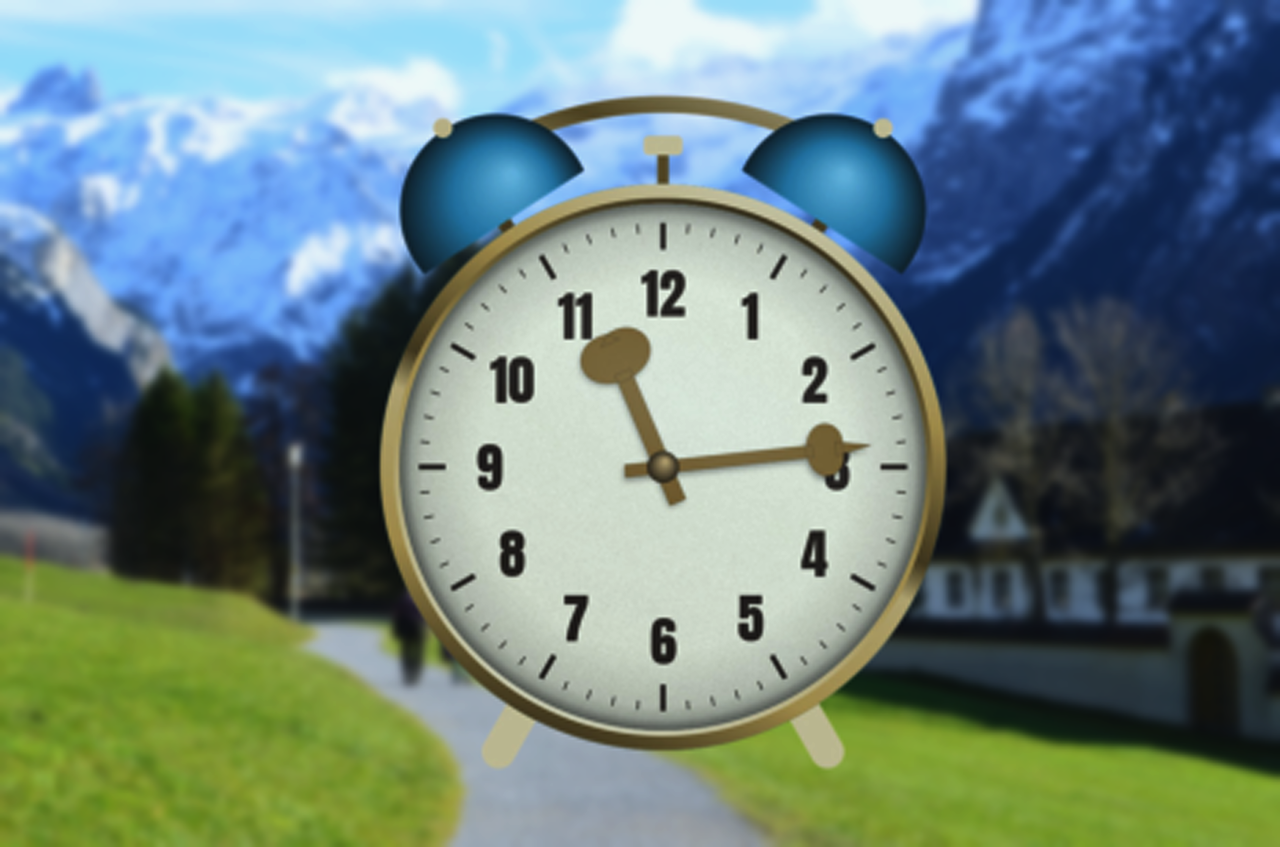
11:14
